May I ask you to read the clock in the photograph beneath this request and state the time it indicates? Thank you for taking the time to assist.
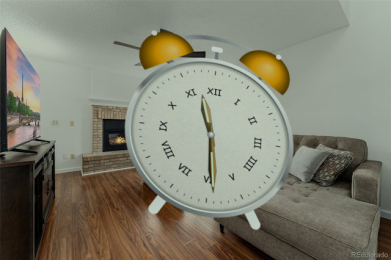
11:29
